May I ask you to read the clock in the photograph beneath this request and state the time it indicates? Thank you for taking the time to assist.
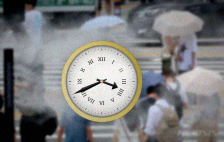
3:41
